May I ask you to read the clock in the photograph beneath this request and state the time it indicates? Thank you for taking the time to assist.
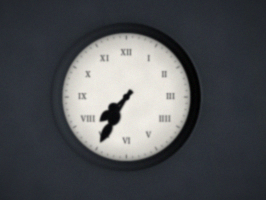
7:35
